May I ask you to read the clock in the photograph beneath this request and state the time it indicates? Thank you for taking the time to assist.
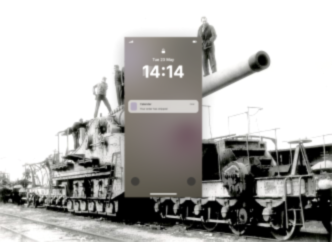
14:14
